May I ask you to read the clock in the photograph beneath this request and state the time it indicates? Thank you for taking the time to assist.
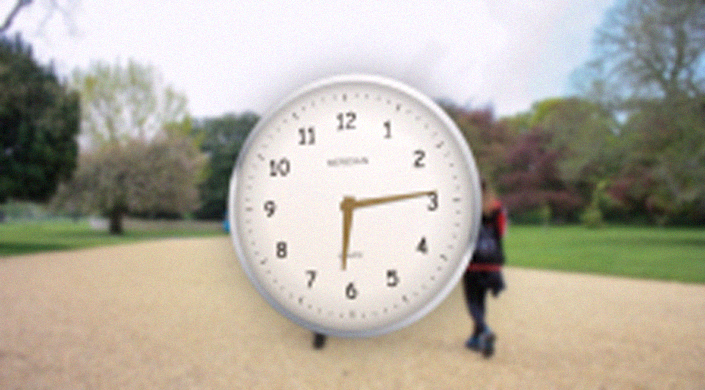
6:14
